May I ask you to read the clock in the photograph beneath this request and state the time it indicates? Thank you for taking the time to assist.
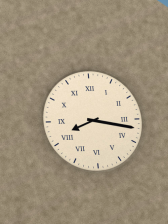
8:17
